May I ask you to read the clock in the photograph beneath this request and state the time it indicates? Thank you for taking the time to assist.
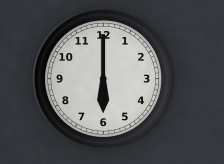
6:00
